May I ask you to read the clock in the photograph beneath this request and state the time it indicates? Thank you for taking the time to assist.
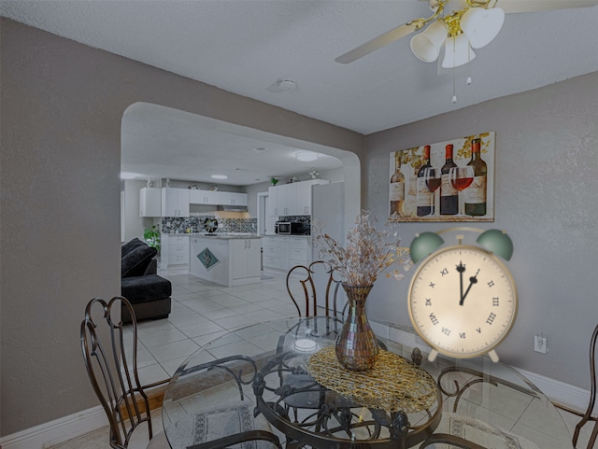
1:00
